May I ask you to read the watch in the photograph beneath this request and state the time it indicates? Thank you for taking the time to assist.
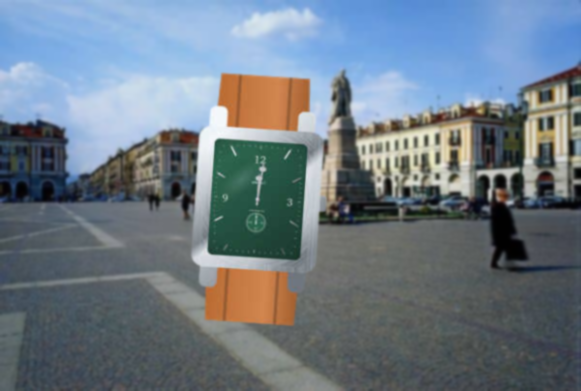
12:01
